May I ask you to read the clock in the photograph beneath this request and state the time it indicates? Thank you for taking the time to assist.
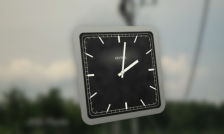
2:02
